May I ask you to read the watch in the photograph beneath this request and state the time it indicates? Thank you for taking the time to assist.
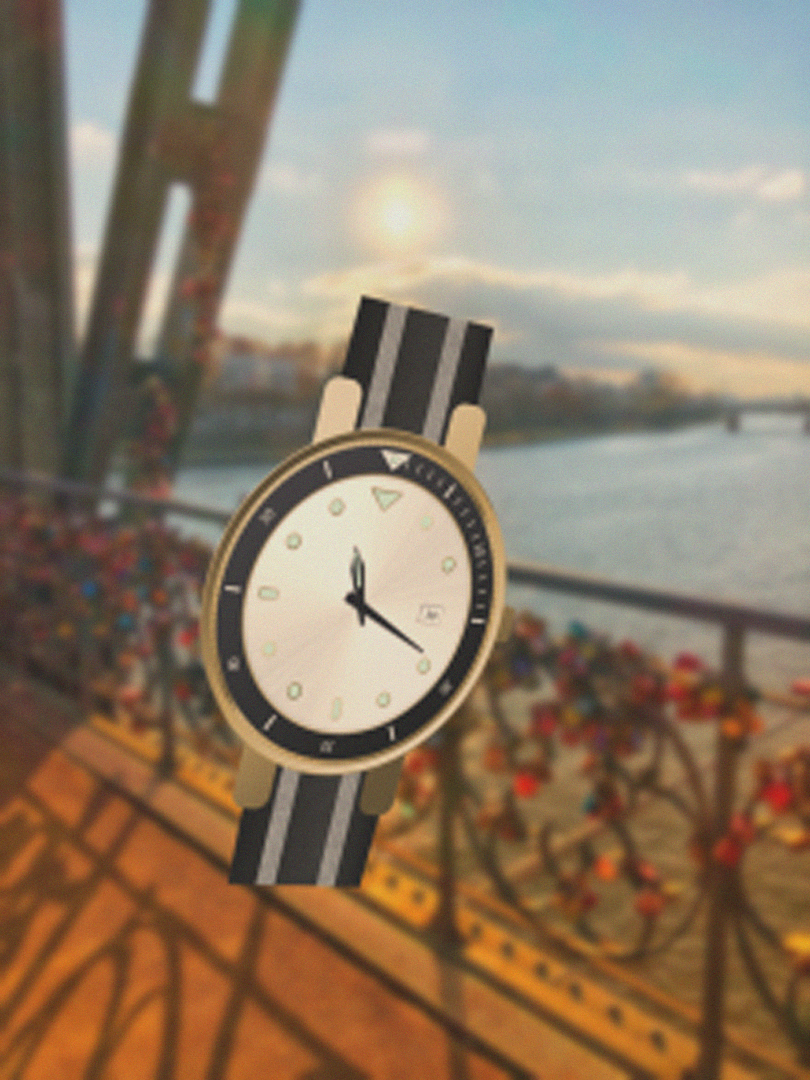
11:19
